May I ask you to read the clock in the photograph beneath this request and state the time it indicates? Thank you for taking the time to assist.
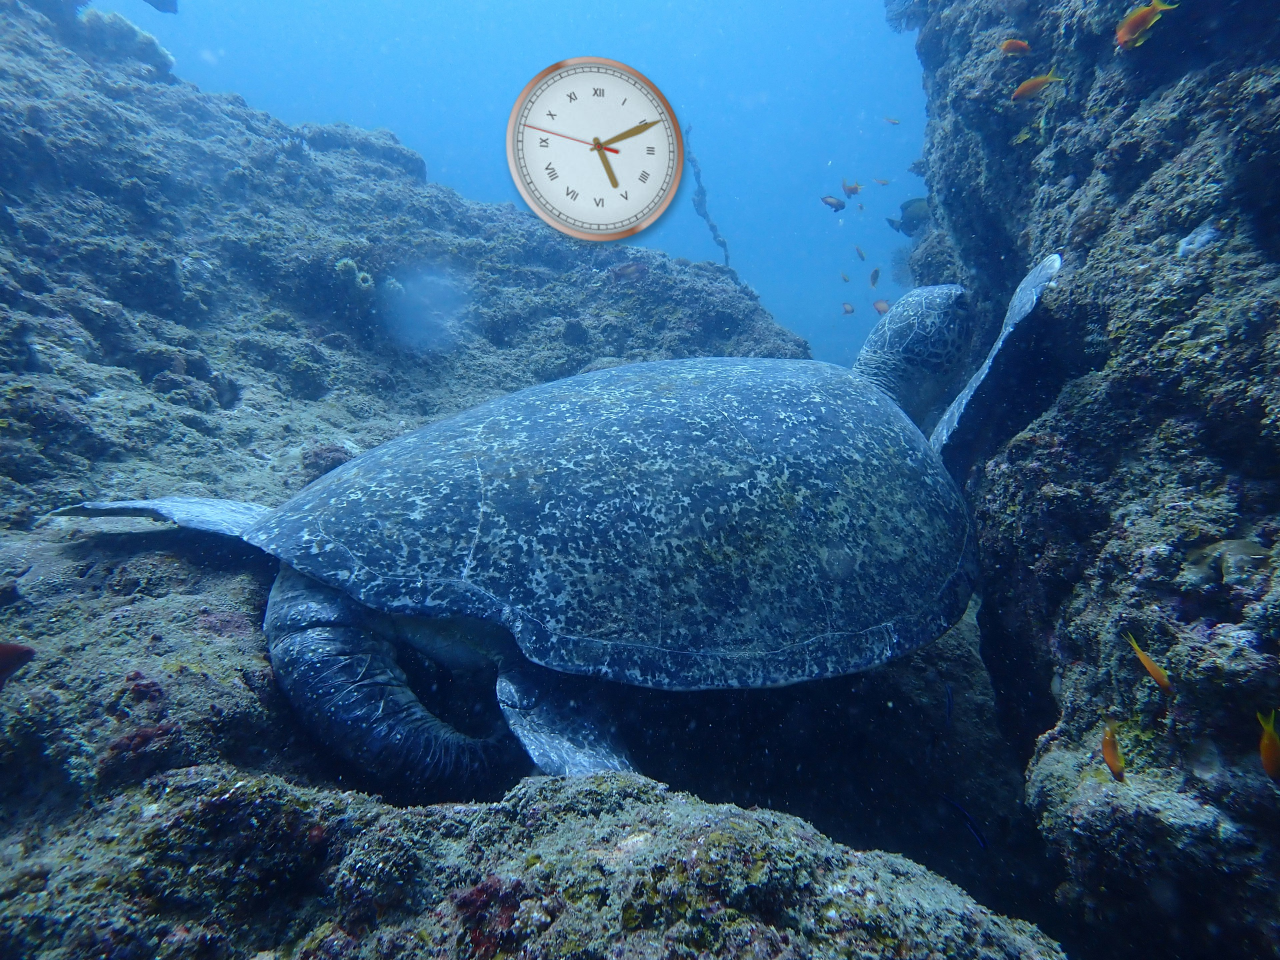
5:10:47
